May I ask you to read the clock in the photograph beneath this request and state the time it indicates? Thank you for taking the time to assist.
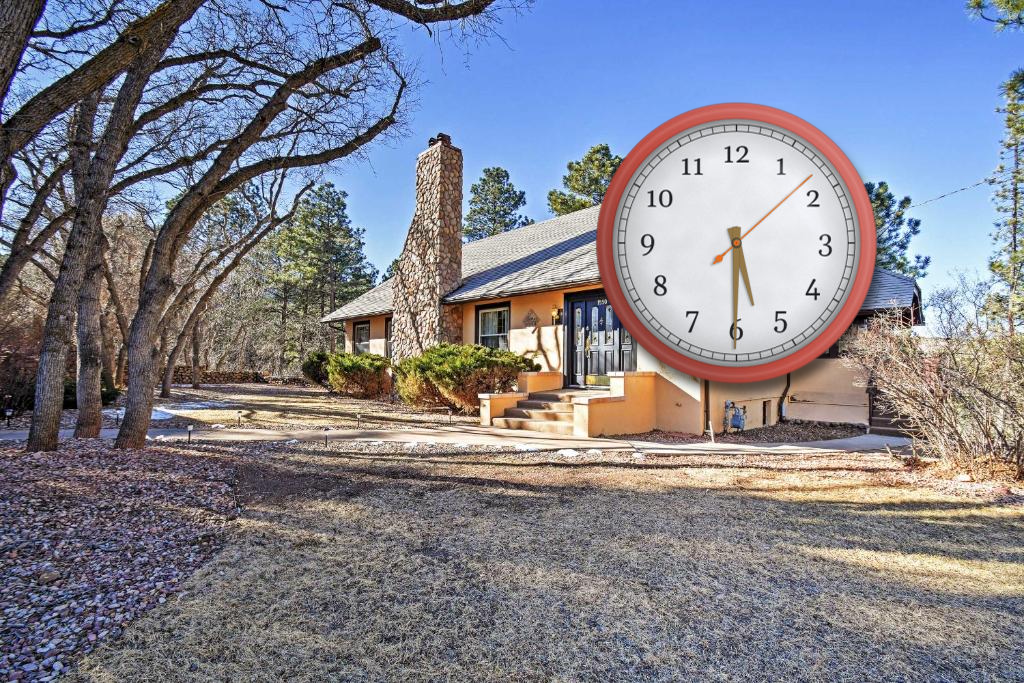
5:30:08
